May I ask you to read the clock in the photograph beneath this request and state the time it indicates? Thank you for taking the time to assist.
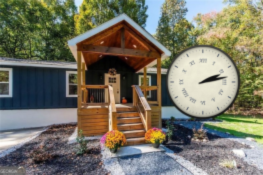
2:13
